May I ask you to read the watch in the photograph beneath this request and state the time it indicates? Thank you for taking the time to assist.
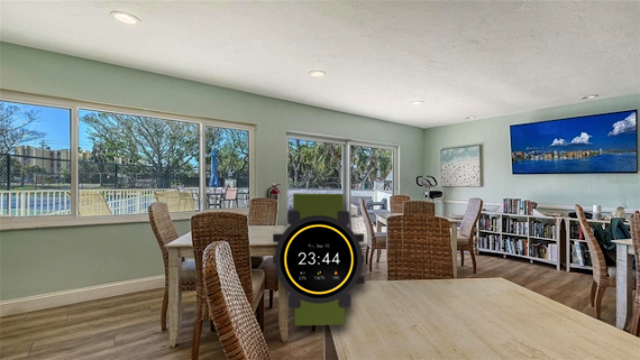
23:44
